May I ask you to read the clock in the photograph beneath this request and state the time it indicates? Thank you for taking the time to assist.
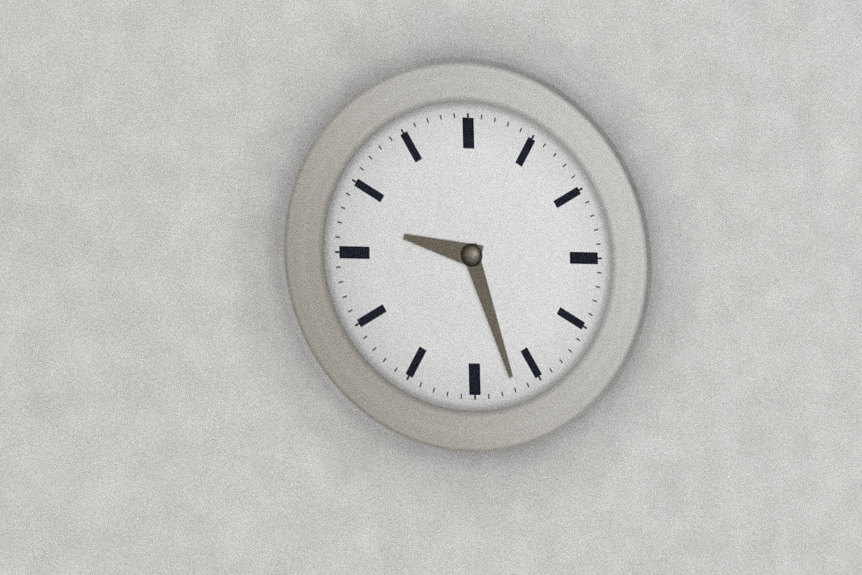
9:27
